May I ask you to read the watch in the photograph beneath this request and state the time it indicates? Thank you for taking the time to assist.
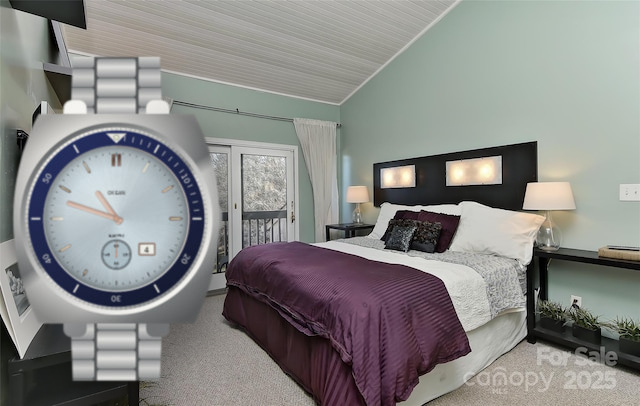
10:48
